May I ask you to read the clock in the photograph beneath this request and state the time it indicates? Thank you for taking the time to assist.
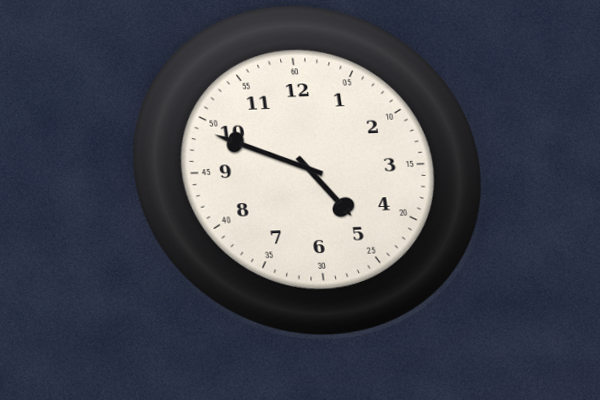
4:49
